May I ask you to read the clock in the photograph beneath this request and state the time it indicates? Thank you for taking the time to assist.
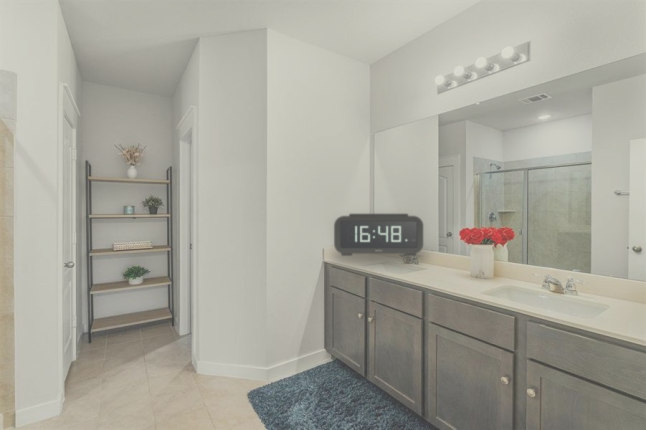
16:48
